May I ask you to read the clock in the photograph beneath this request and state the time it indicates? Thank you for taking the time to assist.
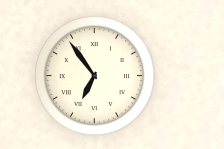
6:54
